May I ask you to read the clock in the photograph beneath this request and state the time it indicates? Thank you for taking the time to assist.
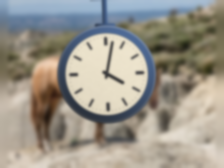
4:02
